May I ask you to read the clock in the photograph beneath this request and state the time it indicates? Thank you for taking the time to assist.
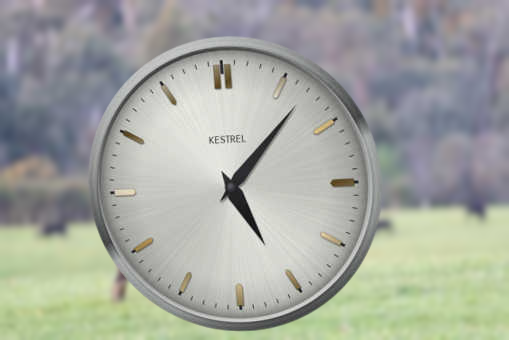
5:07
